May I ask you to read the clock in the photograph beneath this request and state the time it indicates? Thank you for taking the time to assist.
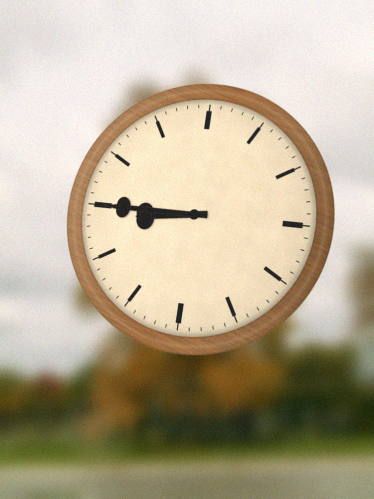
8:45
